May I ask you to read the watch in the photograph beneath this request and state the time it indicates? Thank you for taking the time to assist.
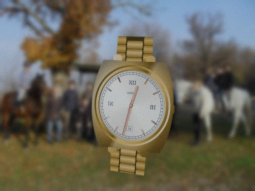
12:32
